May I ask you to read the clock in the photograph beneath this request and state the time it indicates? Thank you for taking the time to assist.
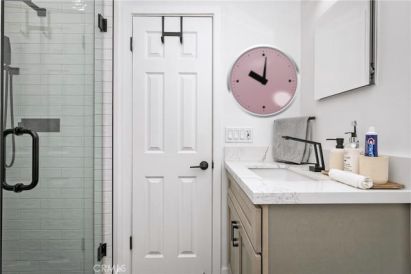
10:01
